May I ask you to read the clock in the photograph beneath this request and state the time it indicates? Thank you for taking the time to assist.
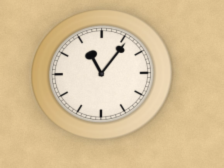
11:06
